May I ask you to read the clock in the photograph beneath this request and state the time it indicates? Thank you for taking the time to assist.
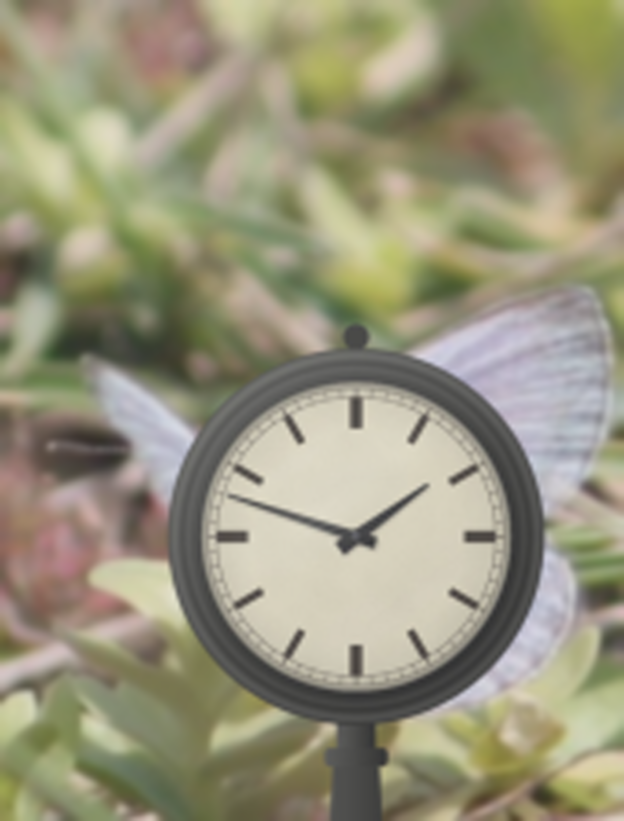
1:48
